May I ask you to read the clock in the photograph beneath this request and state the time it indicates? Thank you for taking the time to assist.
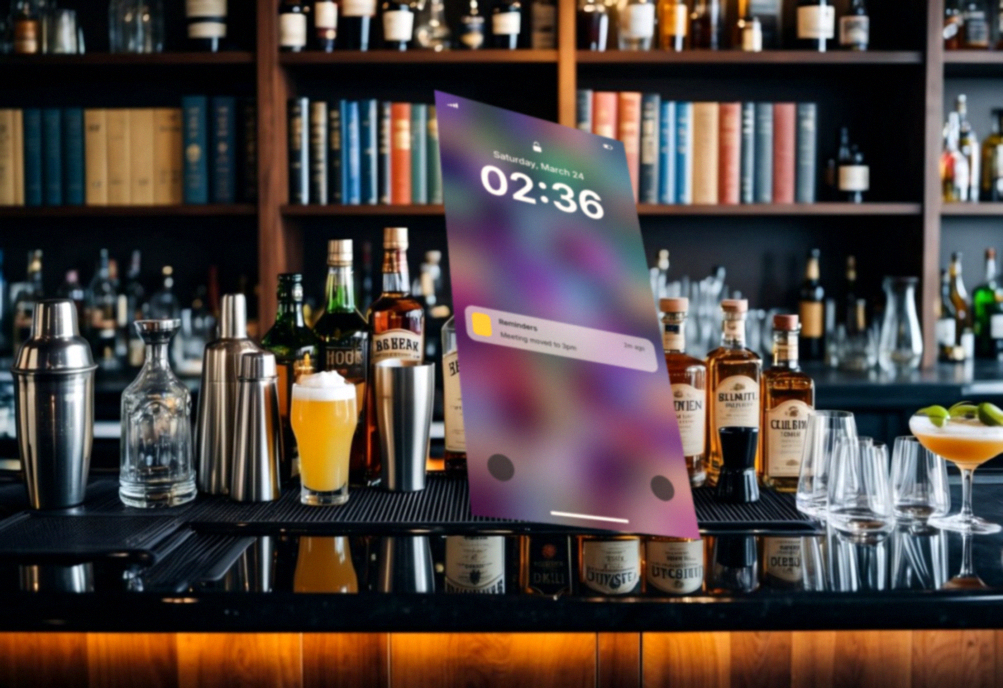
2:36
